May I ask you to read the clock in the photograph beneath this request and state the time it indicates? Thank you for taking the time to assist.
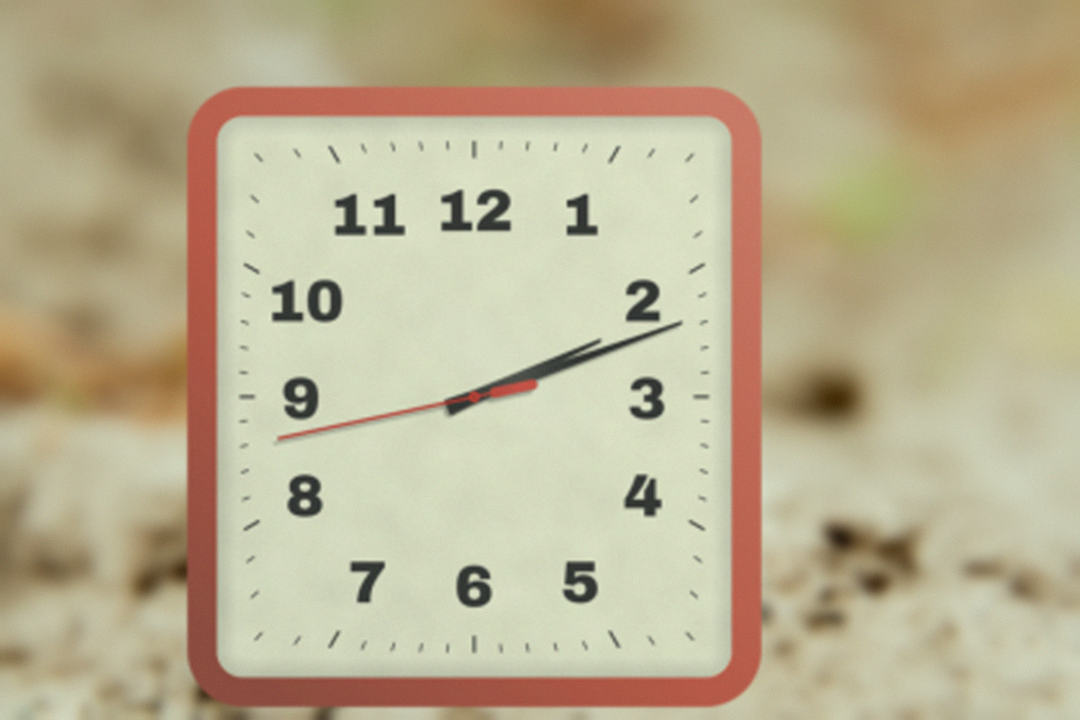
2:11:43
